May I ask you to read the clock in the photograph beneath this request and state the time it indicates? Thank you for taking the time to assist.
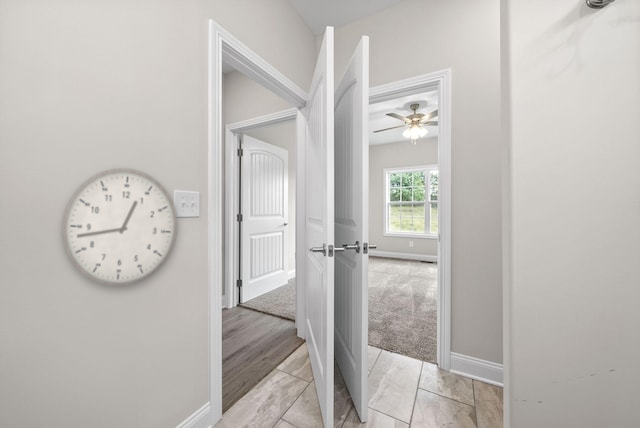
12:43
